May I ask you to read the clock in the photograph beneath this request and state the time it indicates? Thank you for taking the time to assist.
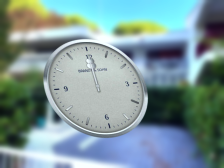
12:00
